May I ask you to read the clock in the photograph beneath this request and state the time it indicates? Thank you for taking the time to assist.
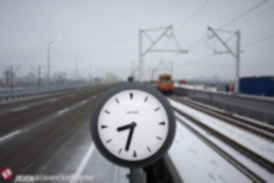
8:33
